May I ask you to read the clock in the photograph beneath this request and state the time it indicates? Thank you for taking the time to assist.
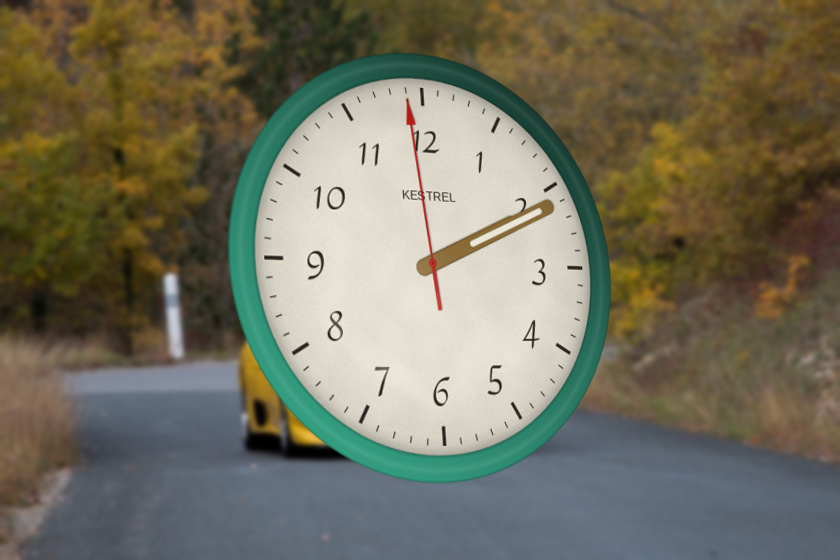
2:10:59
